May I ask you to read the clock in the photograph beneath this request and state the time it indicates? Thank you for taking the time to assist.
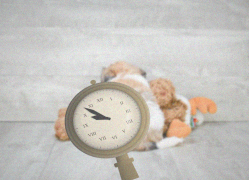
9:53
